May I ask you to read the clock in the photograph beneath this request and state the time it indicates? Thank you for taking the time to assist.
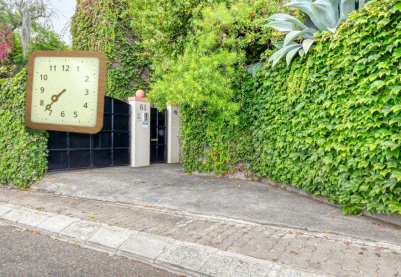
7:37
